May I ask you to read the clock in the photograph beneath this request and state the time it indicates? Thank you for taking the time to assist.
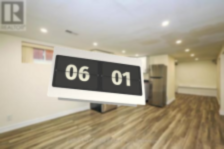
6:01
